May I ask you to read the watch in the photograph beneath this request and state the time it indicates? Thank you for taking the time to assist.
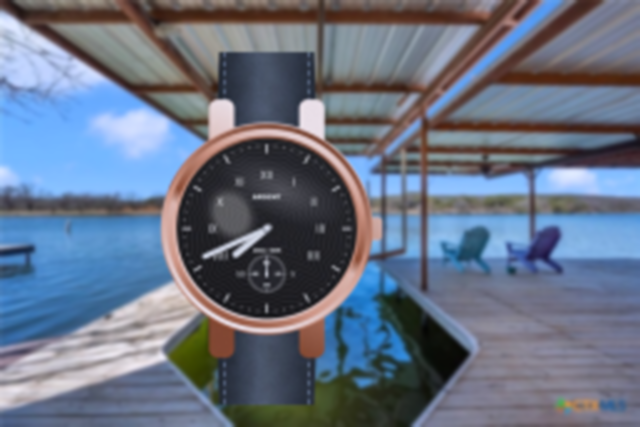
7:41
